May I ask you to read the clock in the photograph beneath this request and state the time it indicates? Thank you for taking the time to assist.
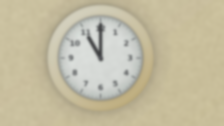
11:00
